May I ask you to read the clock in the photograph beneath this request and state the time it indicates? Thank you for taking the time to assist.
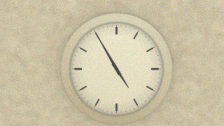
4:55
